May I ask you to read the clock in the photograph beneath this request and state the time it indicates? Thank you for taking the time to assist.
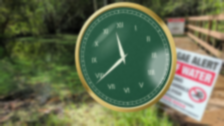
11:39
